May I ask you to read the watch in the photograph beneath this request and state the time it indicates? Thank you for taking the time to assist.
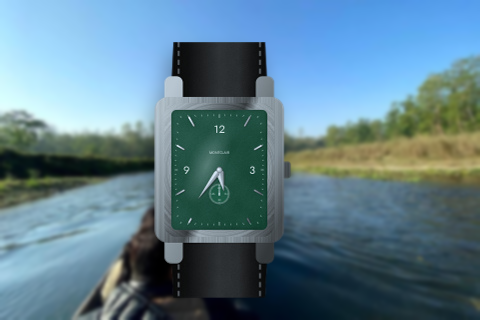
5:36
